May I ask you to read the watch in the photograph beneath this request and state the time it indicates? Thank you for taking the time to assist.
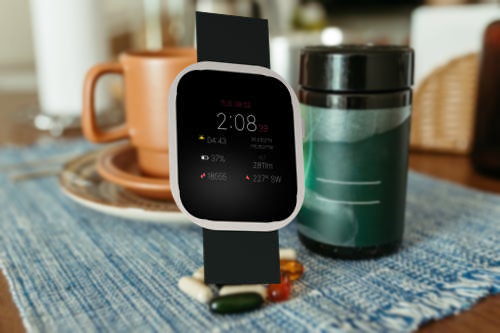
2:08:39
